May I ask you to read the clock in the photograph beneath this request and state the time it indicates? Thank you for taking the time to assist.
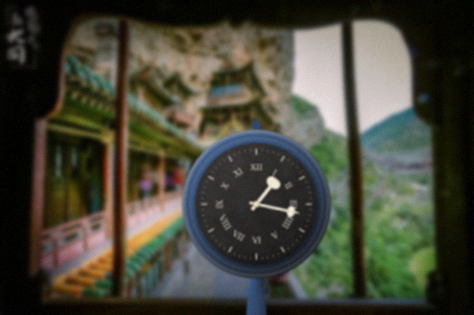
1:17
